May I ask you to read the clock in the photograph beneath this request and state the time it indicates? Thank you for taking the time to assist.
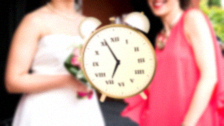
6:56
